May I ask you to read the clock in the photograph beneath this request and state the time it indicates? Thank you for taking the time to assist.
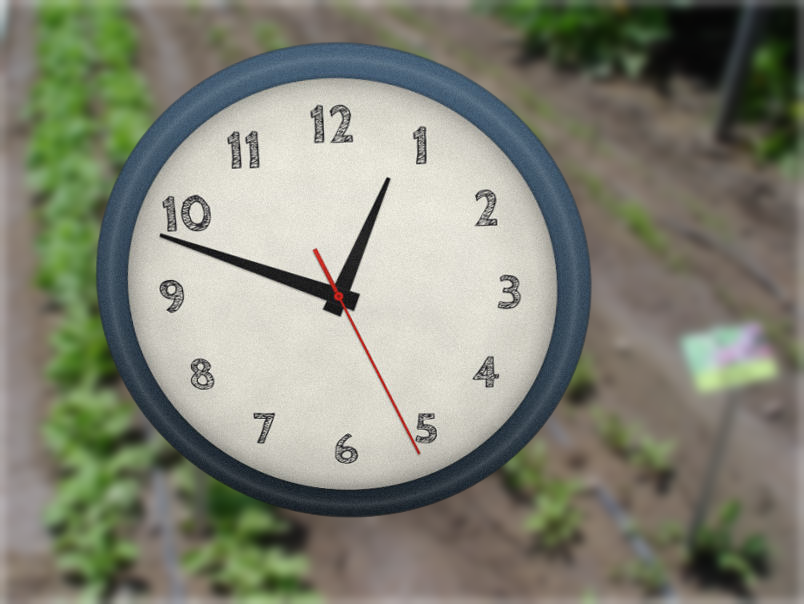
12:48:26
